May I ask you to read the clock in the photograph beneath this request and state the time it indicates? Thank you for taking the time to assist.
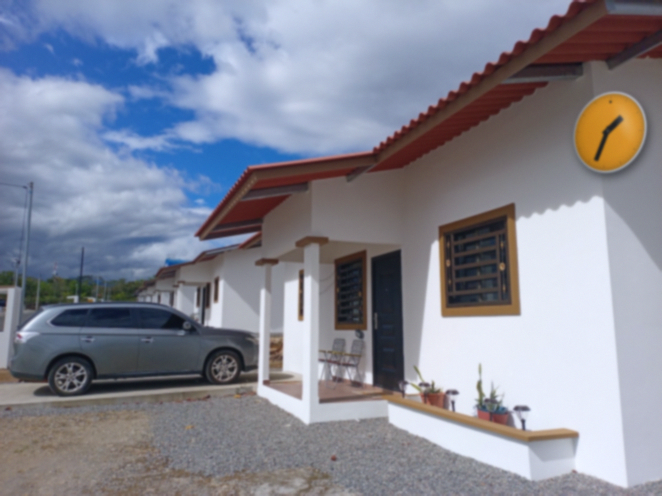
1:33
